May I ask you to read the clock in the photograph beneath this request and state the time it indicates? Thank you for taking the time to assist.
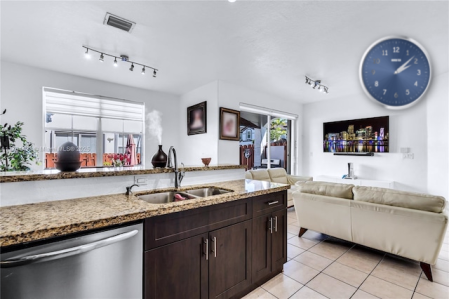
2:08
